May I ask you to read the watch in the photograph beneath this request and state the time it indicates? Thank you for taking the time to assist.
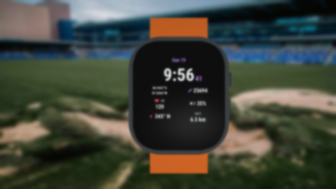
9:56
